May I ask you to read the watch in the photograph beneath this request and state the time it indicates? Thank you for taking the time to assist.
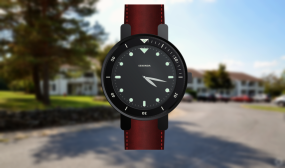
4:17
